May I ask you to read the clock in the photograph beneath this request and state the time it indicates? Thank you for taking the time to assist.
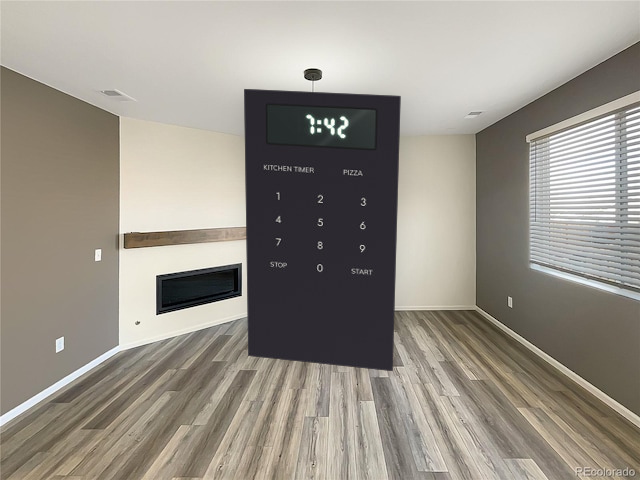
7:42
